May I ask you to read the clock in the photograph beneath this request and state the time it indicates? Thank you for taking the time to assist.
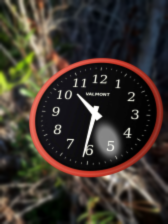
10:31
